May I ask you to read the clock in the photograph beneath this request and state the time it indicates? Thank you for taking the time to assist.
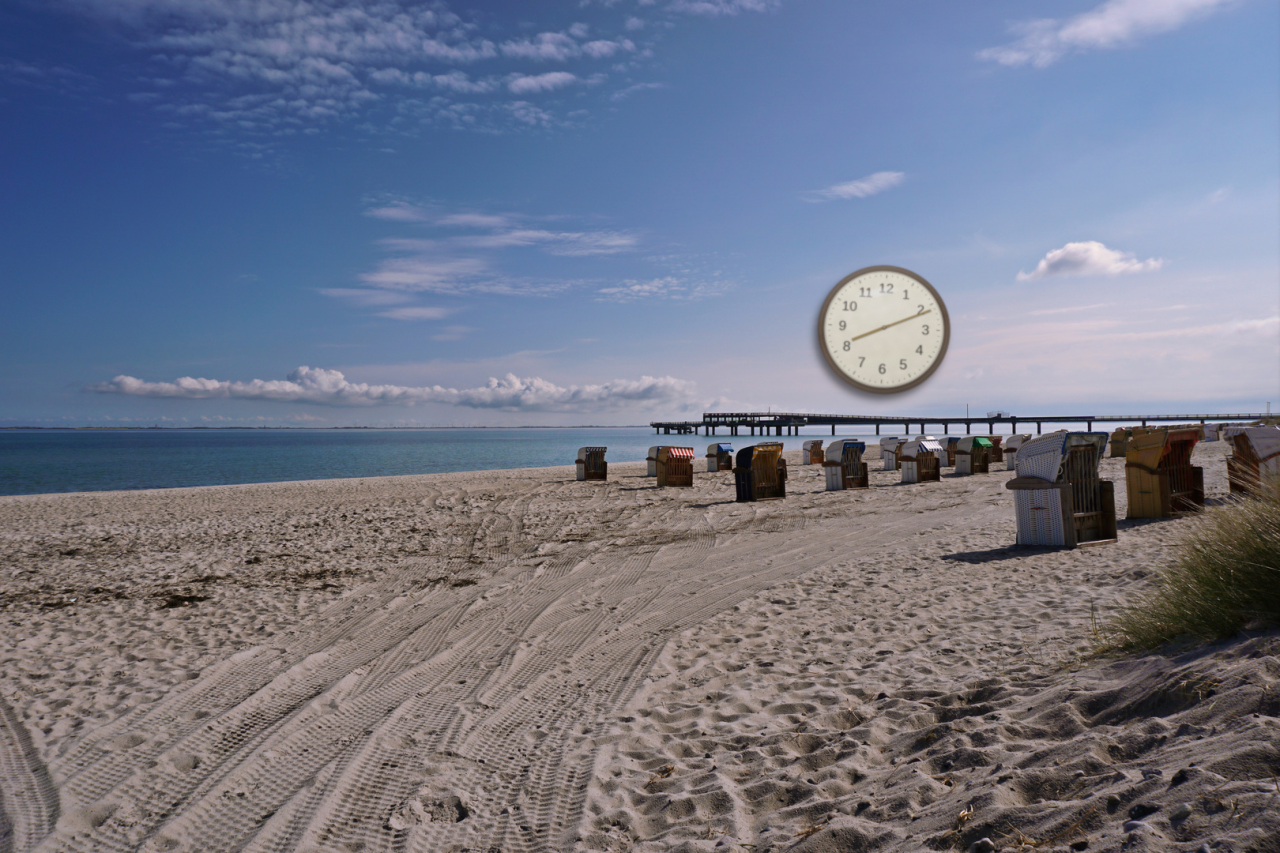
8:11
